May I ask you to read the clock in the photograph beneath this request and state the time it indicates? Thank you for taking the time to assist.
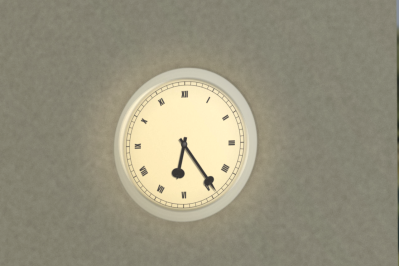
6:24
